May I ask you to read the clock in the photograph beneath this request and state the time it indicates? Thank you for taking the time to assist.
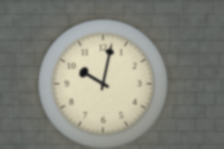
10:02
